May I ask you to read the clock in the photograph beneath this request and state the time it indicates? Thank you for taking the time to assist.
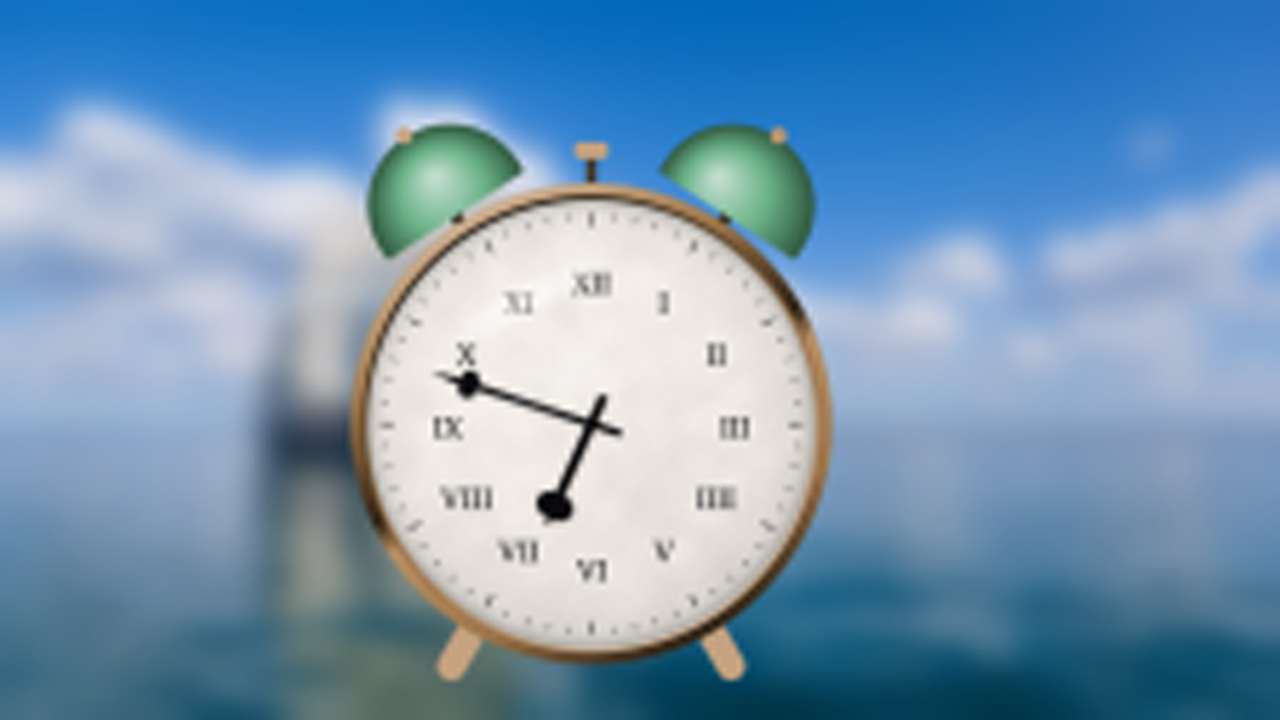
6:48
